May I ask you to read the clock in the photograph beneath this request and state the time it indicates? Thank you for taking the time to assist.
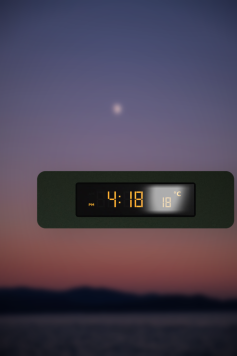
4:18
